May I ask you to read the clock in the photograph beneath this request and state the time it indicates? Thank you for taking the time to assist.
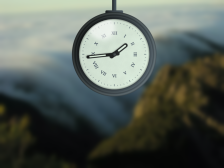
1:44
